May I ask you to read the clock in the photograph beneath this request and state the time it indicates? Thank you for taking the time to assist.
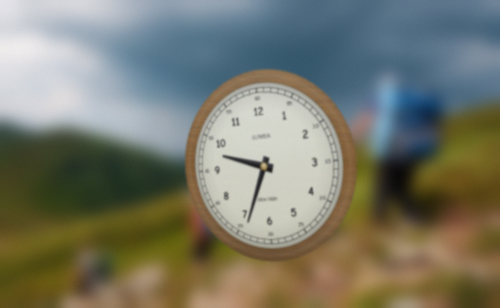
9:34
